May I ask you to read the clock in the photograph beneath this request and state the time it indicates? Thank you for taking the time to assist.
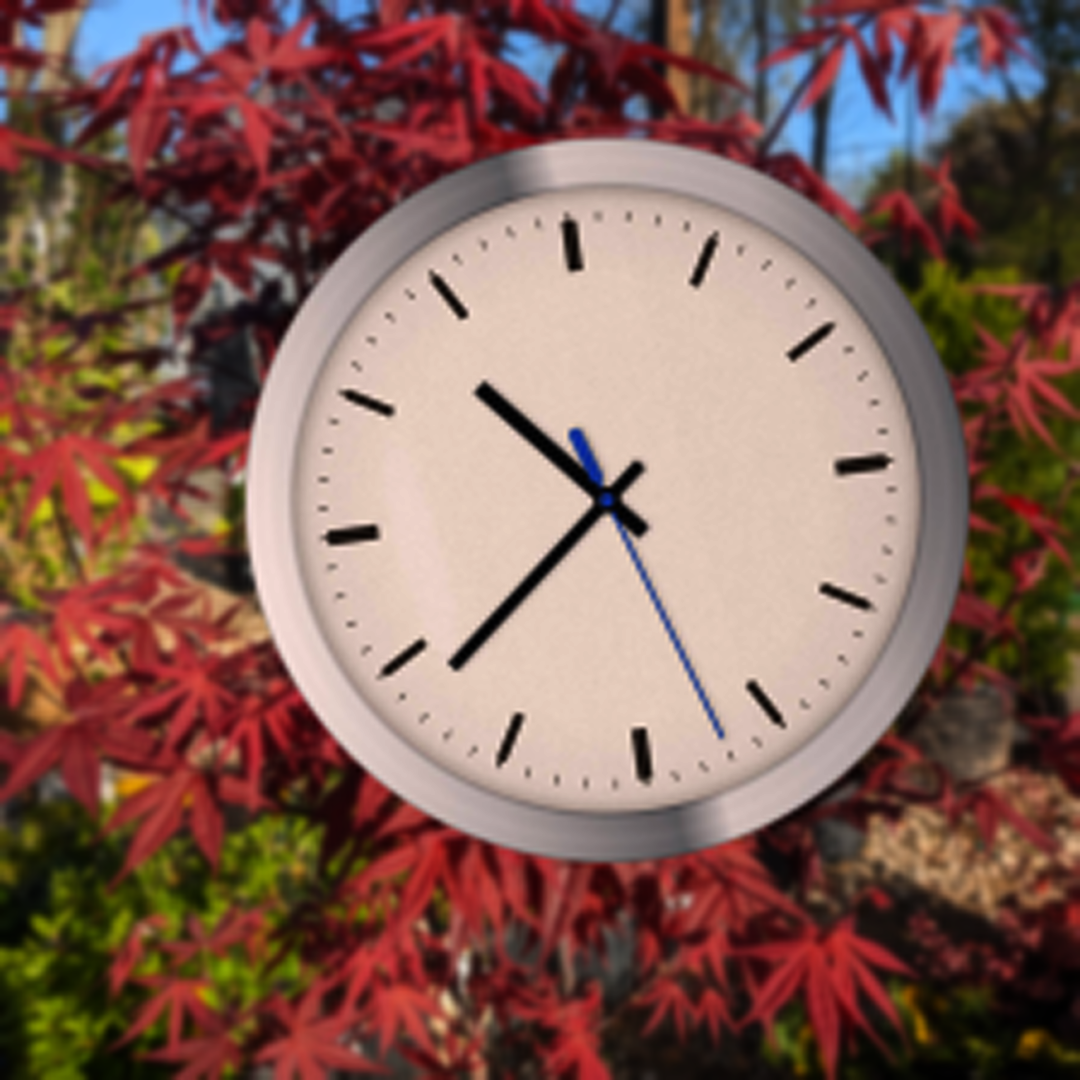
10:38:27
